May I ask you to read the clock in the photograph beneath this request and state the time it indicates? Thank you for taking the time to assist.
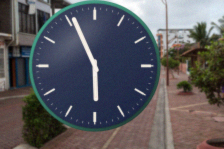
5:56
